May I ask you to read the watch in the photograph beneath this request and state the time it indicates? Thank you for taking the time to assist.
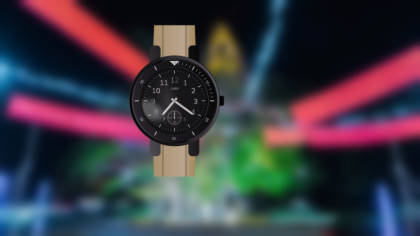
7:21
